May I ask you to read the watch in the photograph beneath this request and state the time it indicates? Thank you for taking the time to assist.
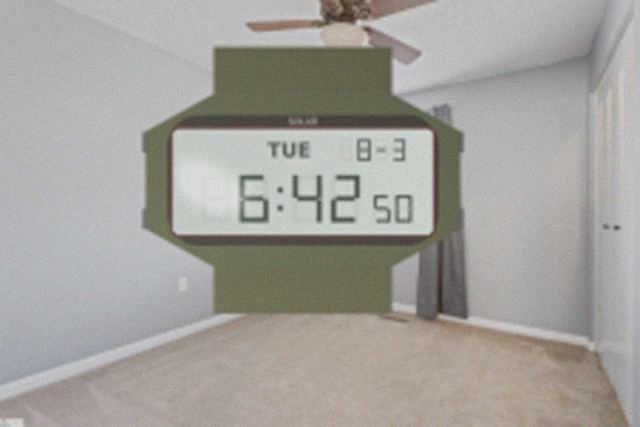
6:42:50
